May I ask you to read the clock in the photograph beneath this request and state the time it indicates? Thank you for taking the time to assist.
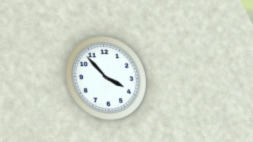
3:53
